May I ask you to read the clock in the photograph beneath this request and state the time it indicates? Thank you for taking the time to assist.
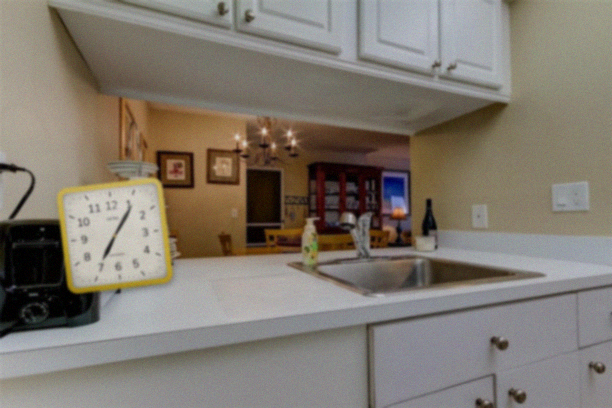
7:06
